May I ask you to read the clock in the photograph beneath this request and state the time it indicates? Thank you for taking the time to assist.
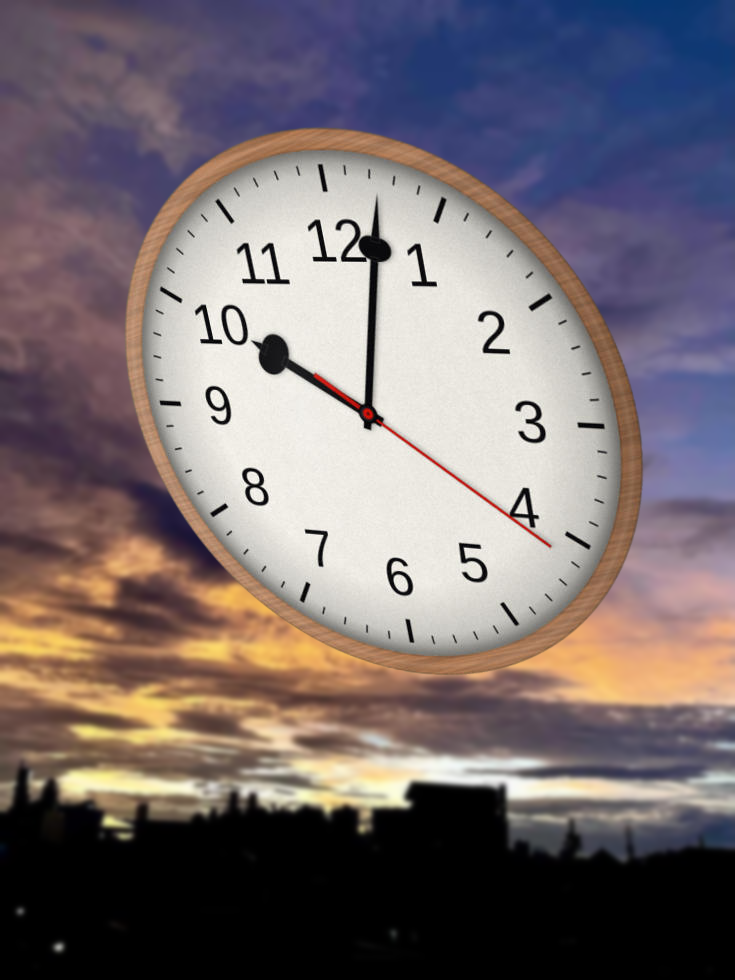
10:02:21
